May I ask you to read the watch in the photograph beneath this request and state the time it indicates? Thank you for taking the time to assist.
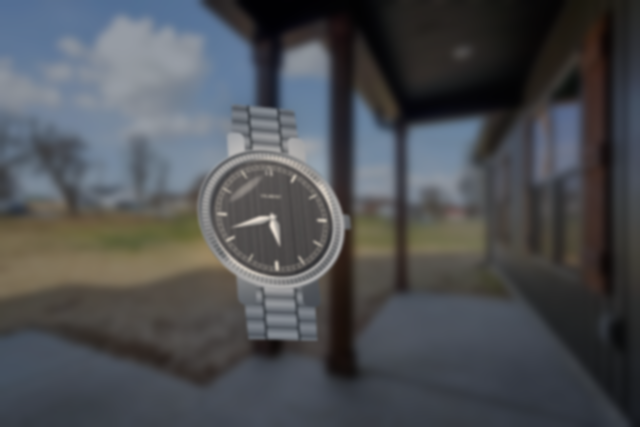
5:42
